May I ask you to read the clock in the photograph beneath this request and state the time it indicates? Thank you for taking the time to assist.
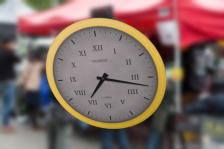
7:17
